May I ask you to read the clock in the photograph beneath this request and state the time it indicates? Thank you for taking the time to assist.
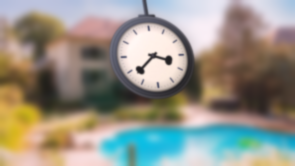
3:38
